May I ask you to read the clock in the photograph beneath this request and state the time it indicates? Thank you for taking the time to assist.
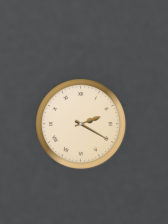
2:20
